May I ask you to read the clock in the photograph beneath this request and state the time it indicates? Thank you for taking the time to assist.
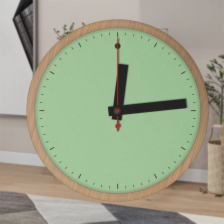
12:14:00
